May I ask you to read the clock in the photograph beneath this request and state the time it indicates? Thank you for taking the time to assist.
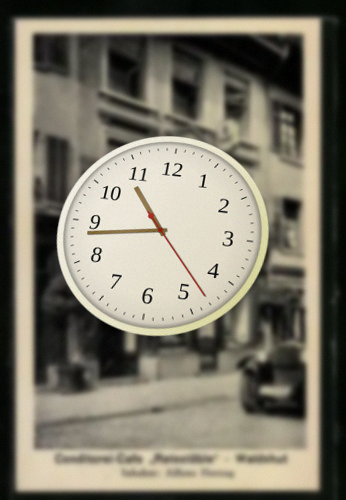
10:43:23
